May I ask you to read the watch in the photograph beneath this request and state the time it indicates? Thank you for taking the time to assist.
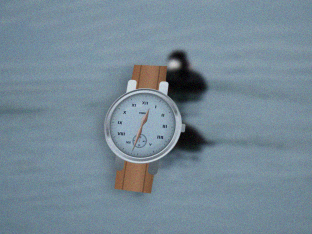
12:32
